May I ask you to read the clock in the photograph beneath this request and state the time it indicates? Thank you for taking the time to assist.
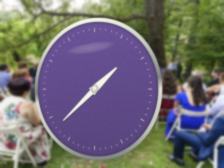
1:38
